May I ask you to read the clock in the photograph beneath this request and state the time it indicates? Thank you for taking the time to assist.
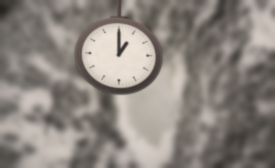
1:00
